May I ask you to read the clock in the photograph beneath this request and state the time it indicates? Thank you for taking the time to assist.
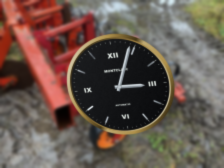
3:04
